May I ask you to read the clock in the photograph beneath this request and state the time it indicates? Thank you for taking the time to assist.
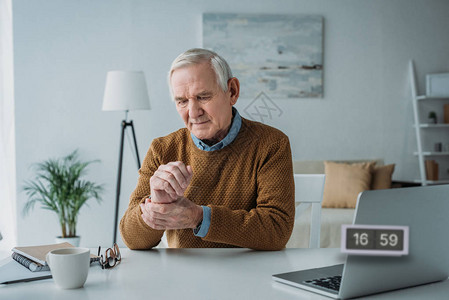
16:59
